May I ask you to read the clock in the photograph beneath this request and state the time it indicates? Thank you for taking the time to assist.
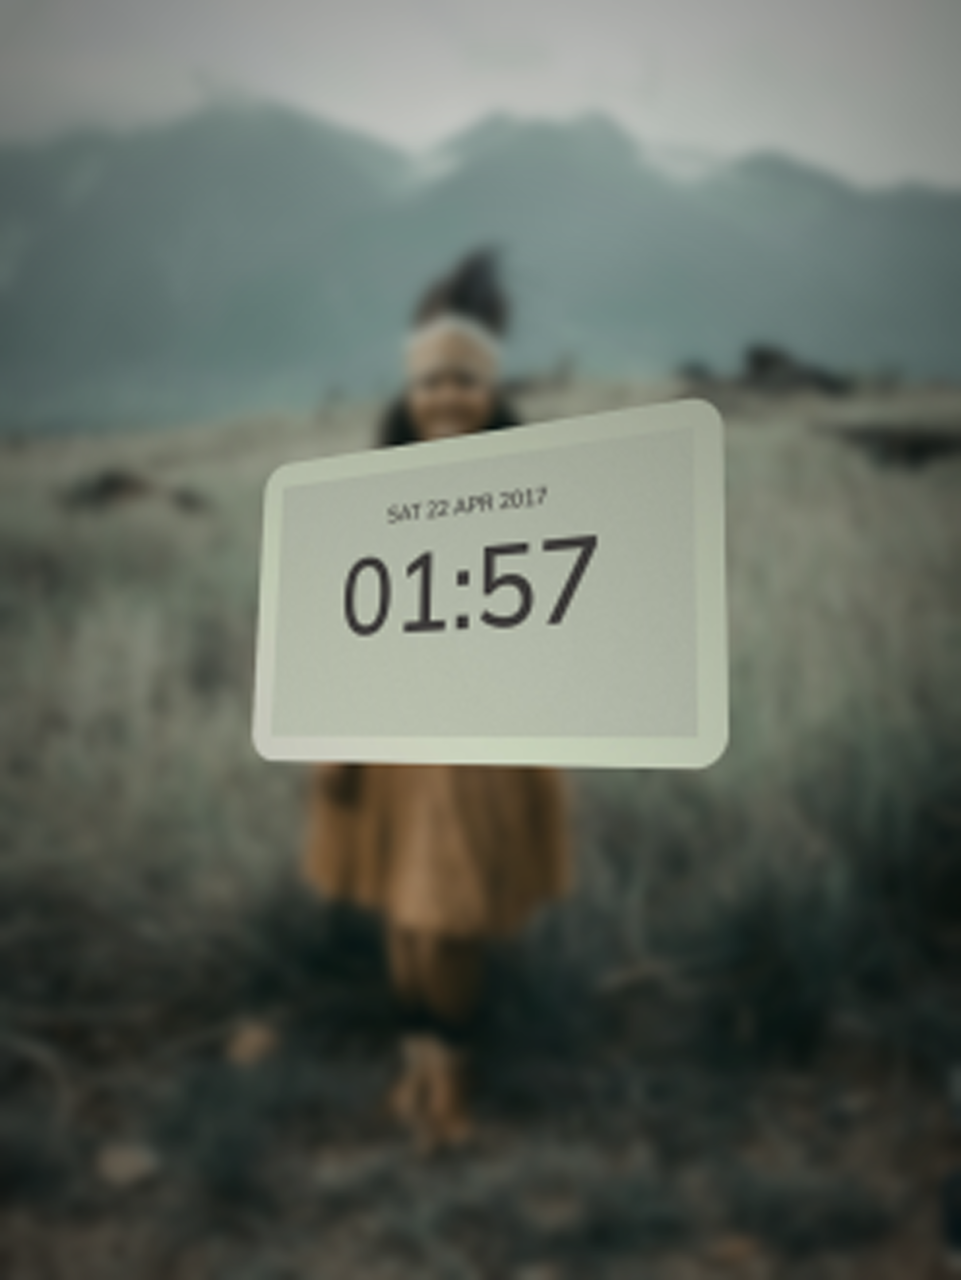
1:57
